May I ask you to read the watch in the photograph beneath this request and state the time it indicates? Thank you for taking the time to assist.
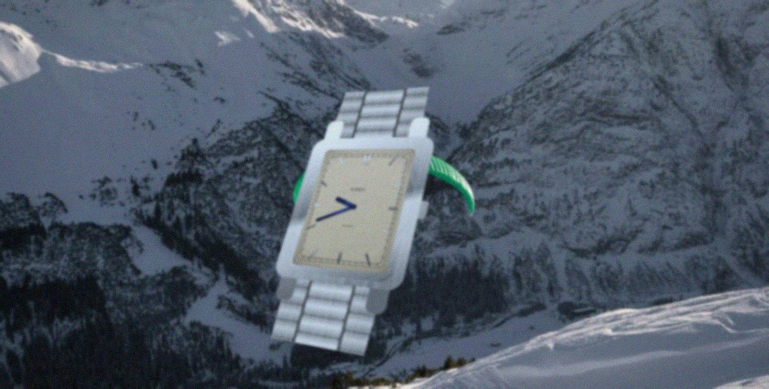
9:41
